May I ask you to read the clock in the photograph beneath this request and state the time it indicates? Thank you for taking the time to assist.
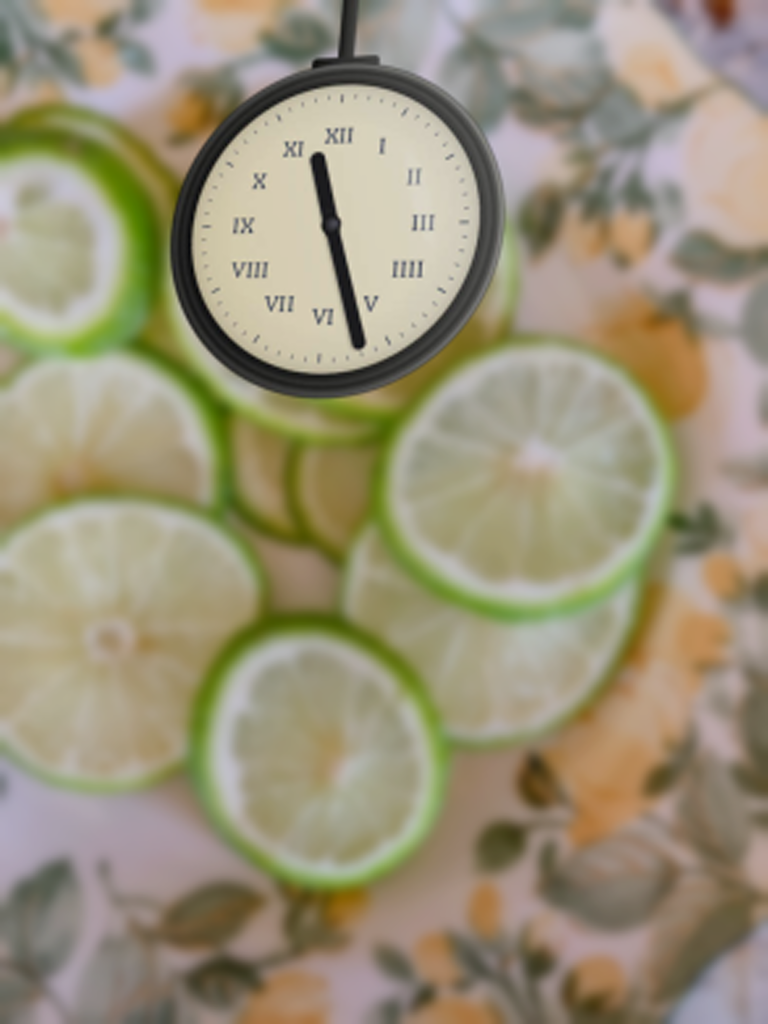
11:27
